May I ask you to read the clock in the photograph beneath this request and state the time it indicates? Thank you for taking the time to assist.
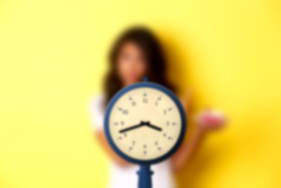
3:42
